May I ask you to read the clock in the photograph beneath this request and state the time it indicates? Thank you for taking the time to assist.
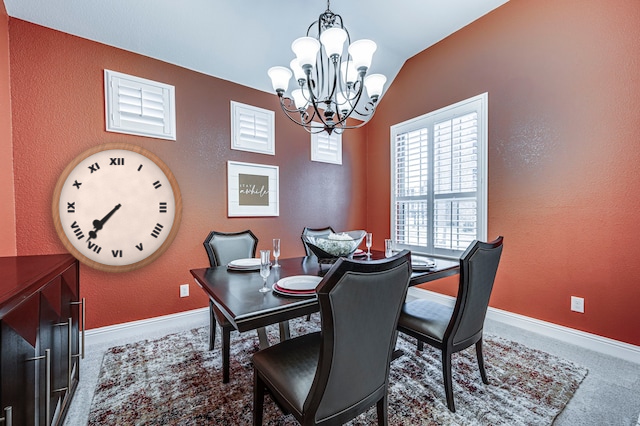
7:37
